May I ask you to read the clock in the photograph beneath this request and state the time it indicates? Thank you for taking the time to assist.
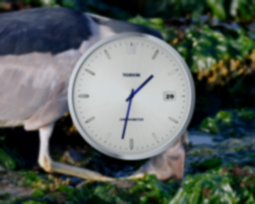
1:32
